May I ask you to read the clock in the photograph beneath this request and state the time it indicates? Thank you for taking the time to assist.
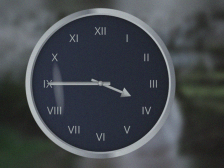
3:45
